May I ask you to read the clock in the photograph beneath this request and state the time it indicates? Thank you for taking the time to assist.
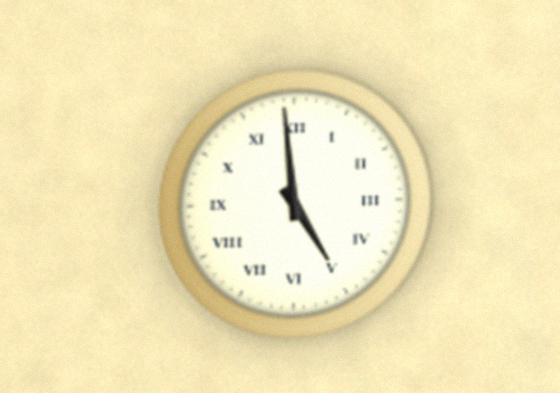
4:59
